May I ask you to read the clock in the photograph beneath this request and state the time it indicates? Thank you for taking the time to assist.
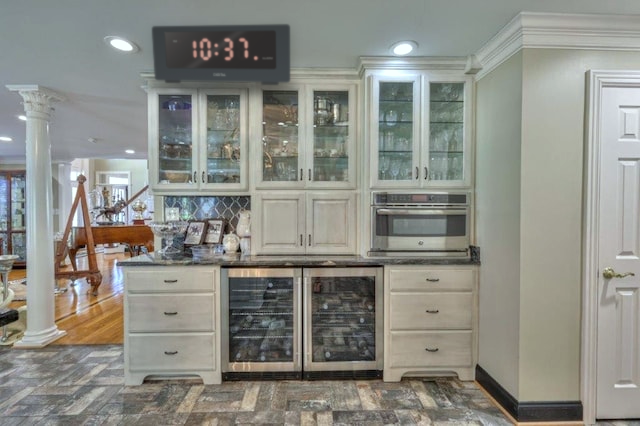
10:37
